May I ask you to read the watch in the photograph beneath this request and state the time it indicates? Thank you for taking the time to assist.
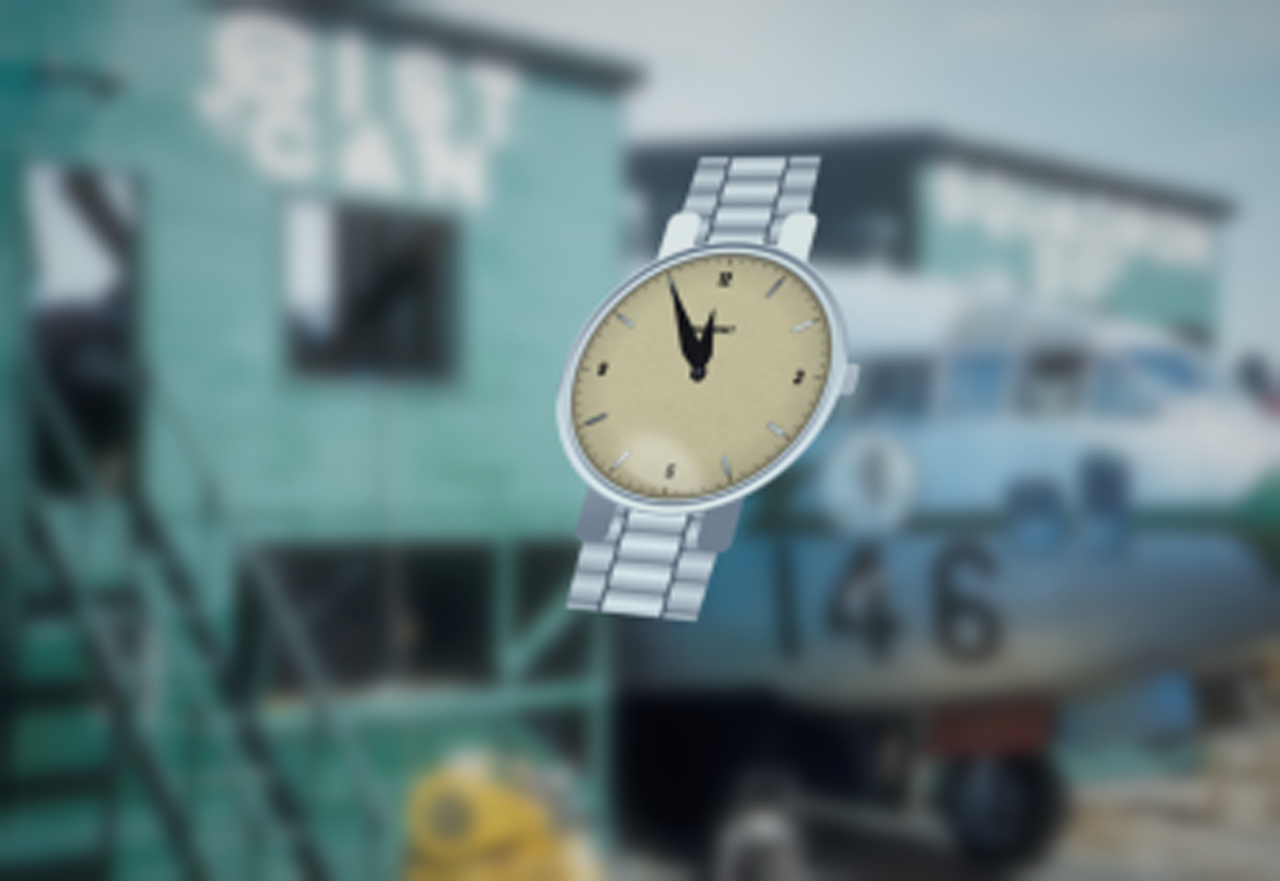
11:55
